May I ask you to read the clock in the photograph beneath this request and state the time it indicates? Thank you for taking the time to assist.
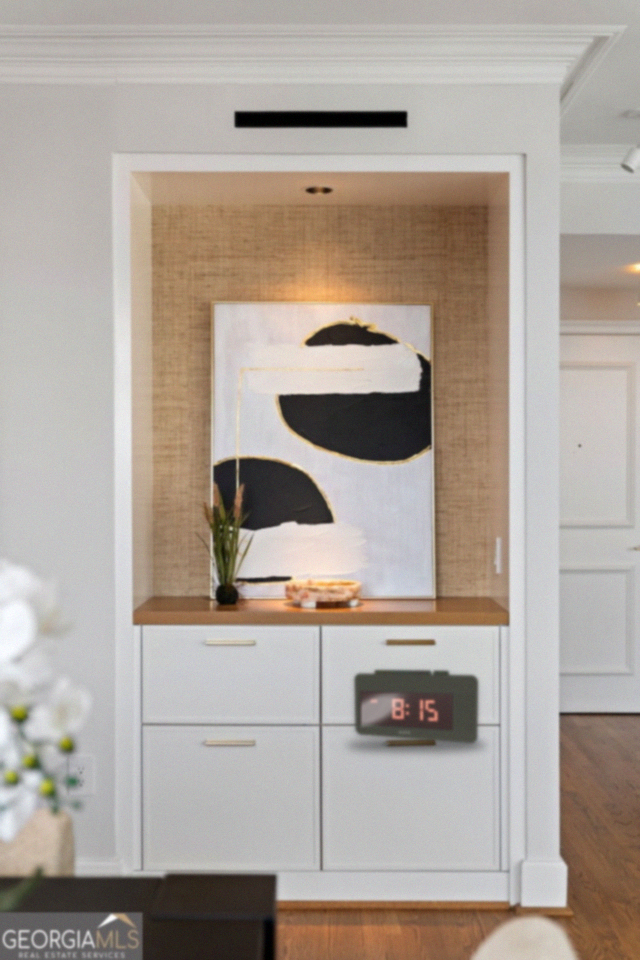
8:15
